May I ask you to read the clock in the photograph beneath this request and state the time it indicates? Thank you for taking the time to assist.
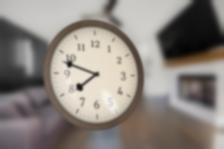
7:48
